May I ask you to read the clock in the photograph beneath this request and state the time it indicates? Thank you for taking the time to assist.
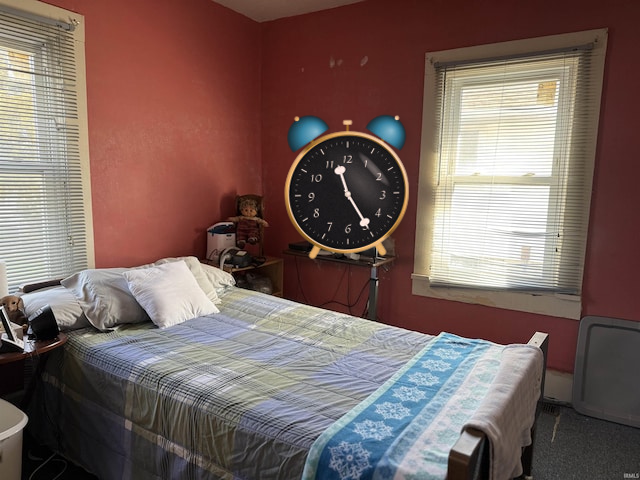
11:25
